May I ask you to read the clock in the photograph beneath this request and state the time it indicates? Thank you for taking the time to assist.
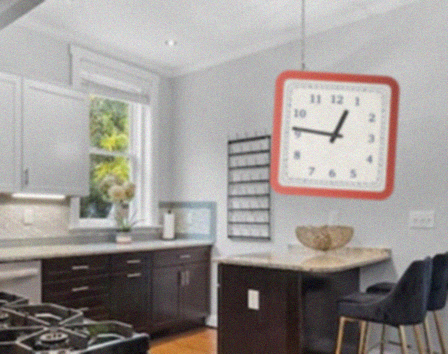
12:46
